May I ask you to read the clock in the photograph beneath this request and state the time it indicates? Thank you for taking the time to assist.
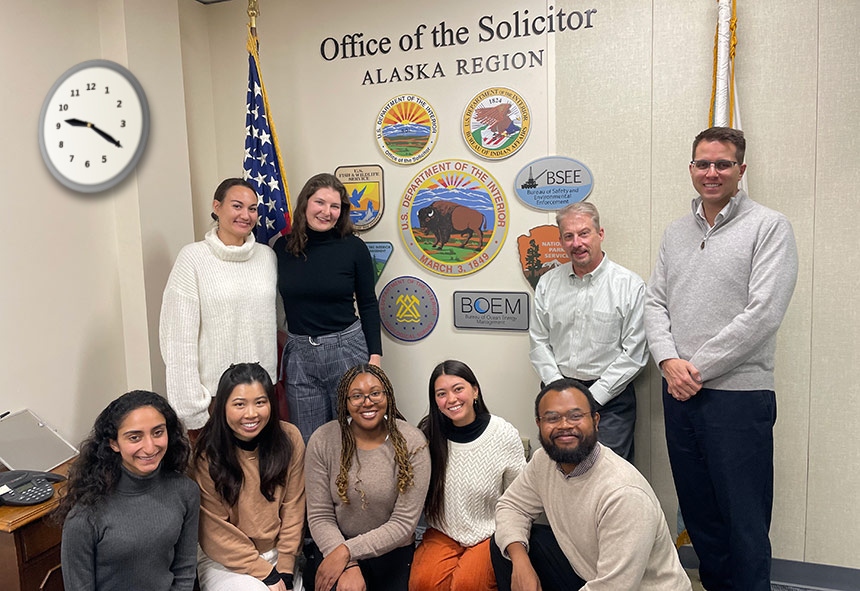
9:20
